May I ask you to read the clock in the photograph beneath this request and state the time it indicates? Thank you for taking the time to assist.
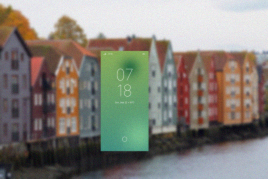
7:18
